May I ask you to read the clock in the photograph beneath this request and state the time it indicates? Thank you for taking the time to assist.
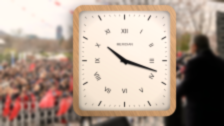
10:18
